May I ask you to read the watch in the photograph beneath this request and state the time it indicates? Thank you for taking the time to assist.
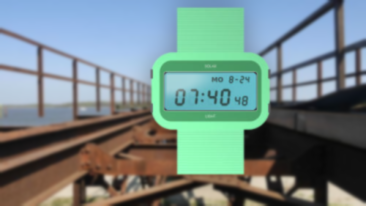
7:40:48
